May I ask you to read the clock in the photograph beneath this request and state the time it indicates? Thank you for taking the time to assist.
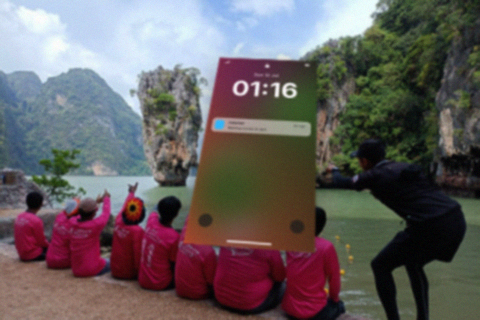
1:16
